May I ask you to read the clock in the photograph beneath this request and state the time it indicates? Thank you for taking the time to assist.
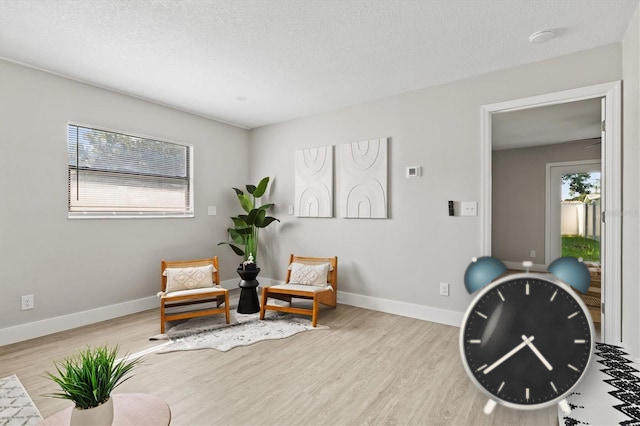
4:39
